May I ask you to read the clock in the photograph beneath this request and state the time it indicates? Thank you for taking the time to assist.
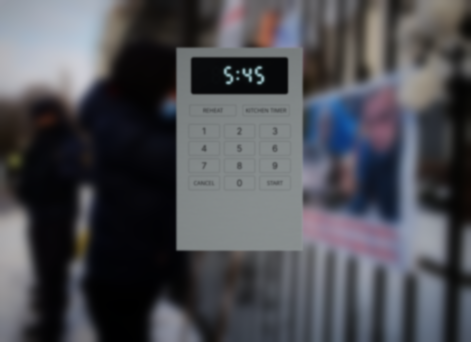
5:45
